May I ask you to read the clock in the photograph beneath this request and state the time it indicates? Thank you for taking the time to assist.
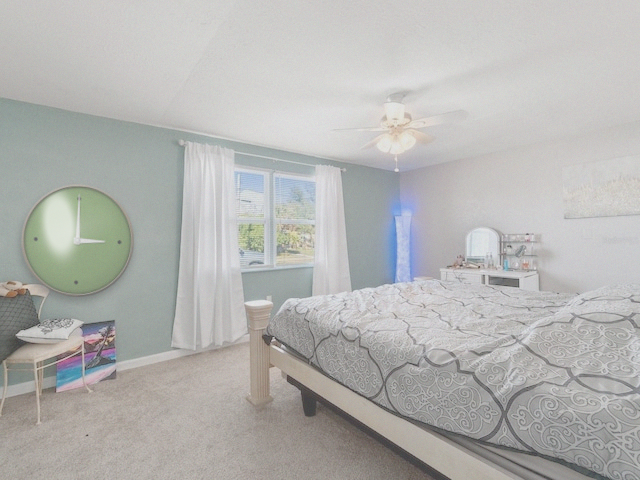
3:00
